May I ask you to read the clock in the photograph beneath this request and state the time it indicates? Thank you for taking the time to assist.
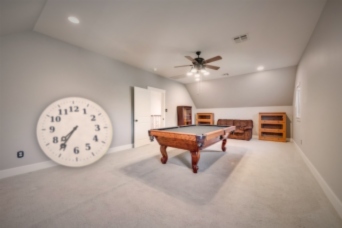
7:36
